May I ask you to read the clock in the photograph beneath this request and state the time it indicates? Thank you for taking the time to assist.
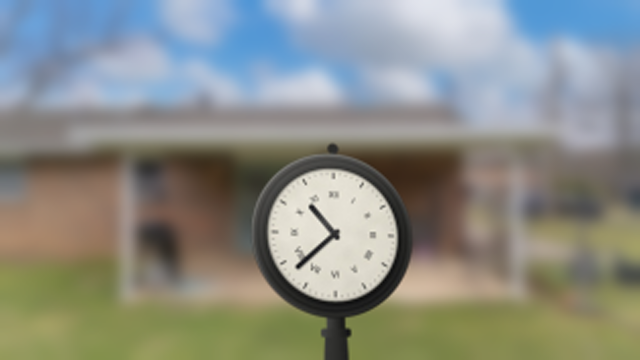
10:38
